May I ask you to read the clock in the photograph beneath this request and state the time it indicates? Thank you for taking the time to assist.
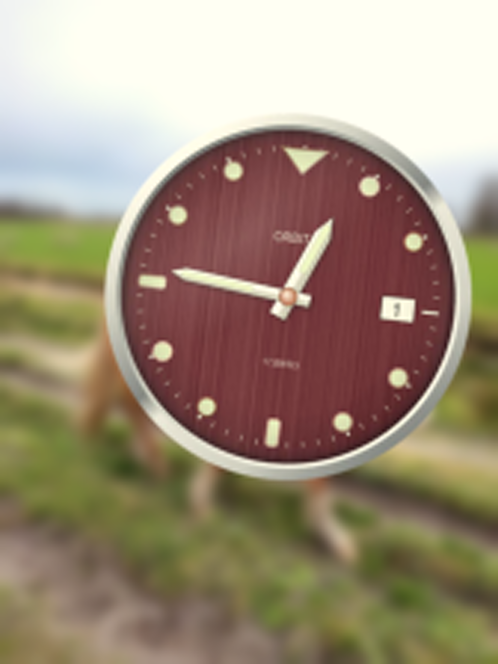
12:46
